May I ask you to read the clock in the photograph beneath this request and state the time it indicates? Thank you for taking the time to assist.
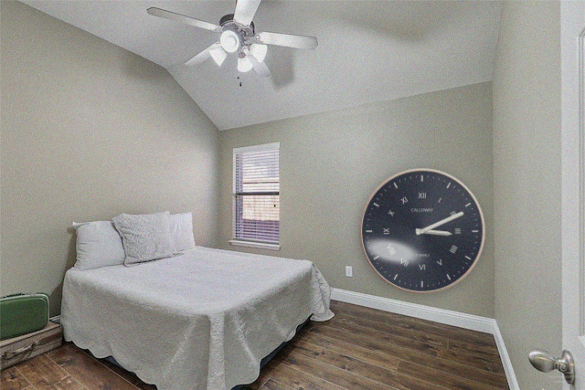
3:11
